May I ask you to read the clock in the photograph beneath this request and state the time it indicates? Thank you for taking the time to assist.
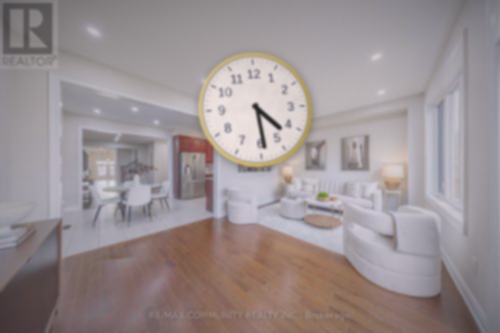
4:29
